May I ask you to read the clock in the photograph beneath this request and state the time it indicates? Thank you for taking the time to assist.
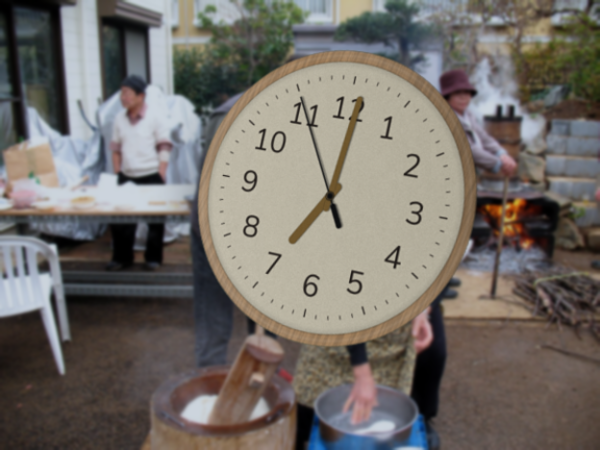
7:00:55
